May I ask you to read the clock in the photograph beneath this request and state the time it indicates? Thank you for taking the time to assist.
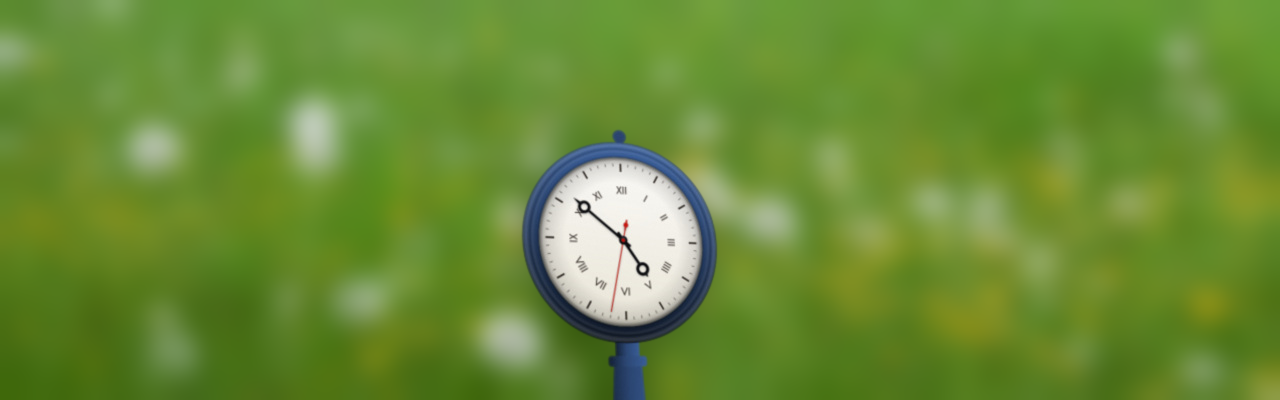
4:51:32
